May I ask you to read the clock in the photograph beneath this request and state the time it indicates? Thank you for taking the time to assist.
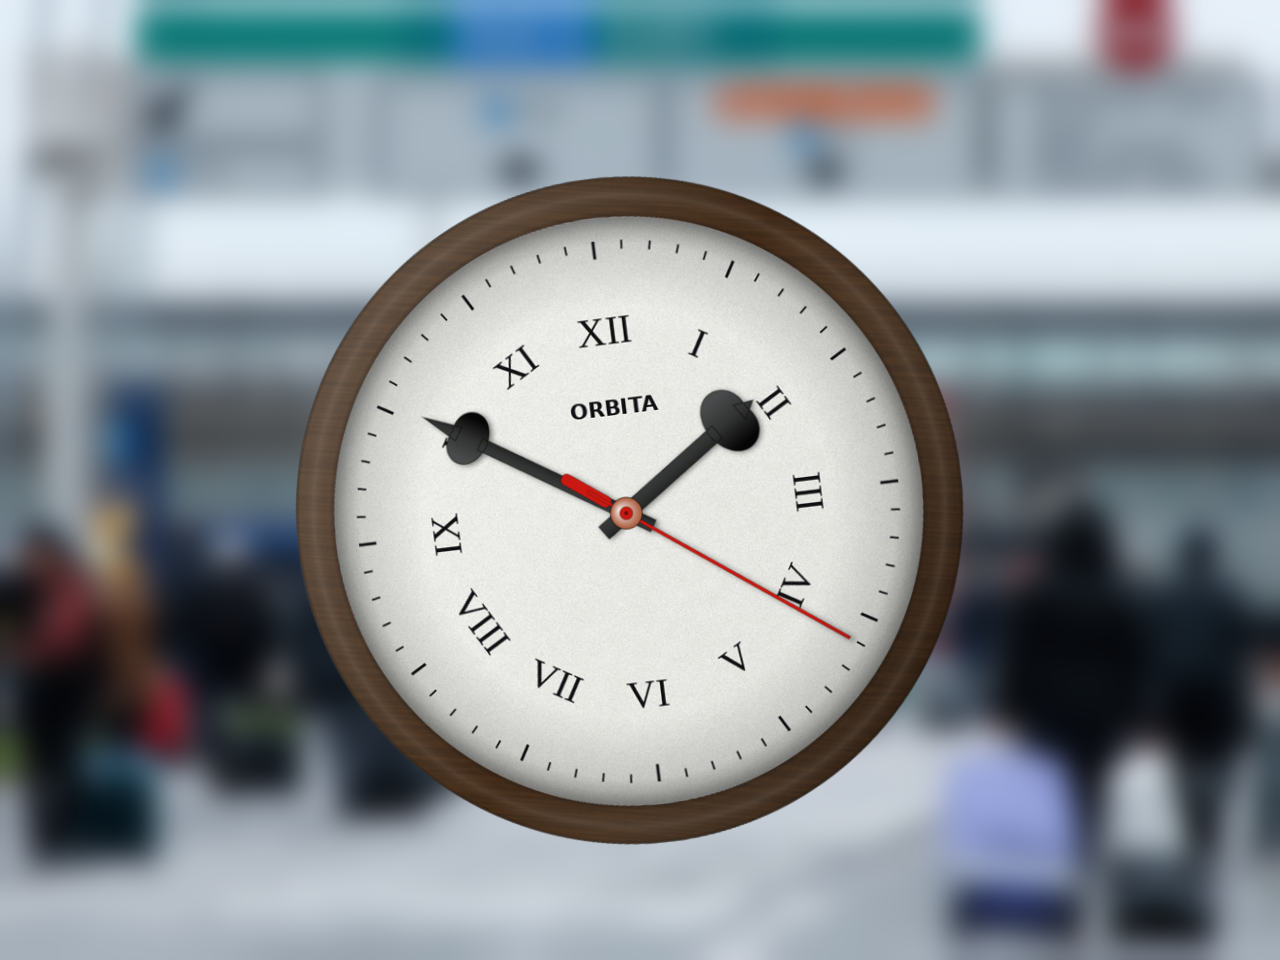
1:50:21
